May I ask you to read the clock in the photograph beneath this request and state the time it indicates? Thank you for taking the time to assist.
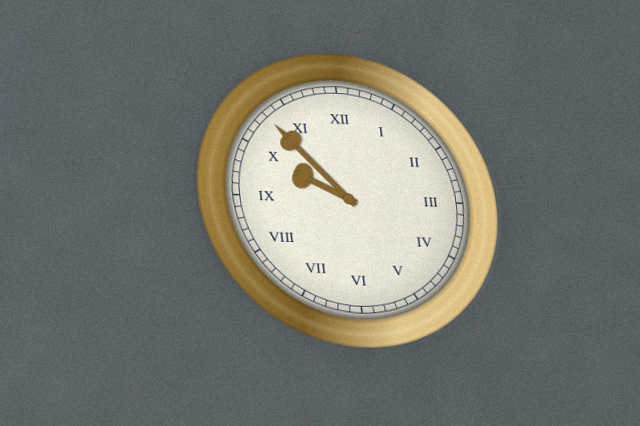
9:53
